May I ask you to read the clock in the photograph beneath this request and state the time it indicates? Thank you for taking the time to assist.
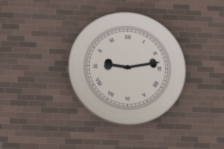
9:13
